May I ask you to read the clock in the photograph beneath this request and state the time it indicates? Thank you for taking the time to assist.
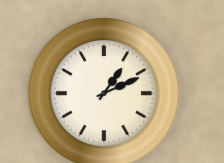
1:11
